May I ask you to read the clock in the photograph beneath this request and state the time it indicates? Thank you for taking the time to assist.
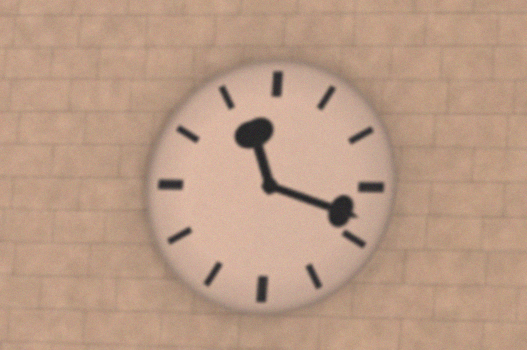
11:18
